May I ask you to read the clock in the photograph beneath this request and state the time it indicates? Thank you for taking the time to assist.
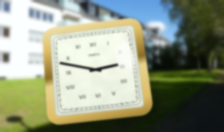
2:48
